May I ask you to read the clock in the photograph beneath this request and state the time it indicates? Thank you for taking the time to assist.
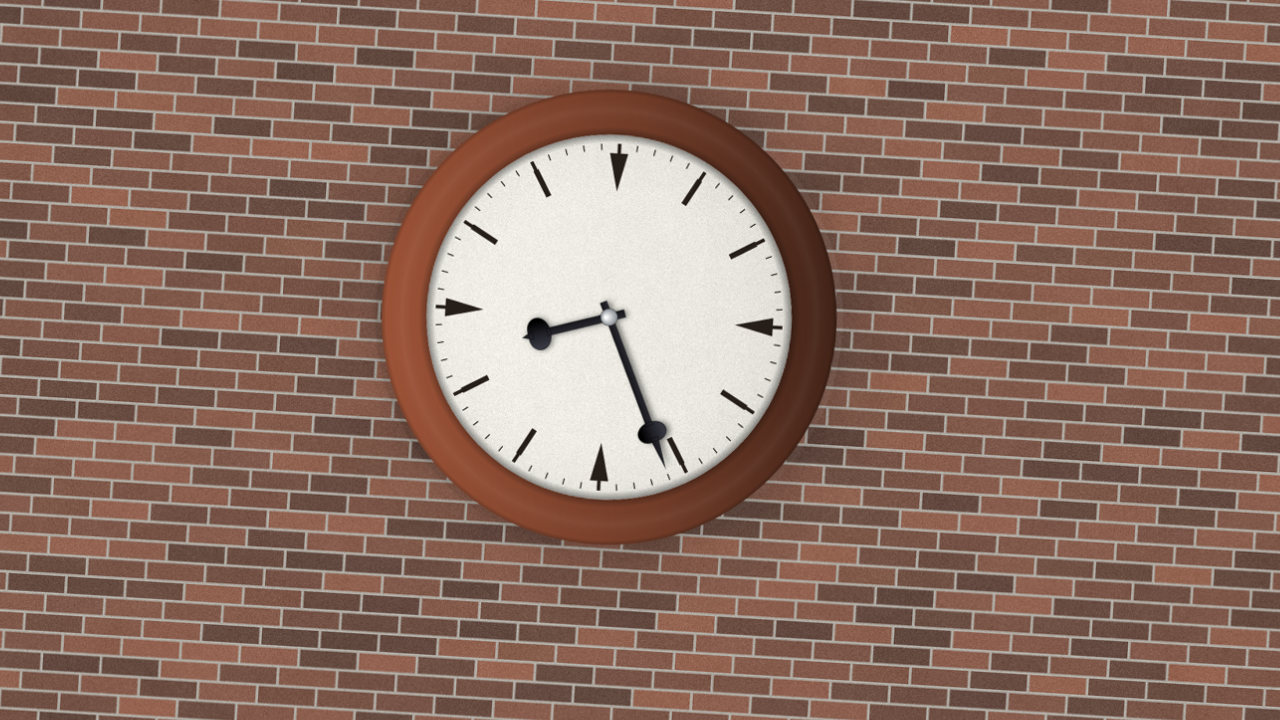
8:26
